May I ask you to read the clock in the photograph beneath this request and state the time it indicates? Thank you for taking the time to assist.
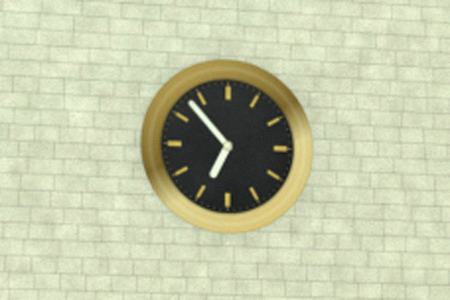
6:53
